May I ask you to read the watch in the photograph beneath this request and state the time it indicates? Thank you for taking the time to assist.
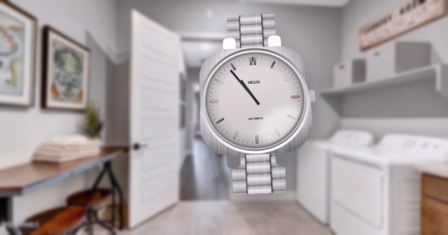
10:54
